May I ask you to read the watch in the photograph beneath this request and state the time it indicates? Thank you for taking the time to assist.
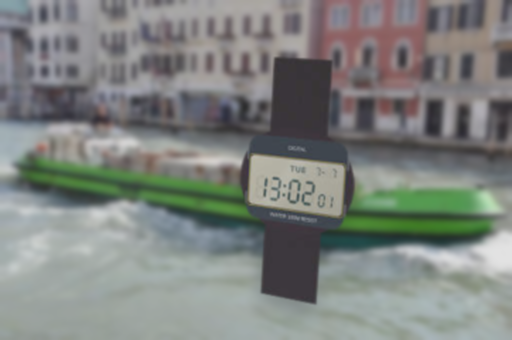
13:02:01
